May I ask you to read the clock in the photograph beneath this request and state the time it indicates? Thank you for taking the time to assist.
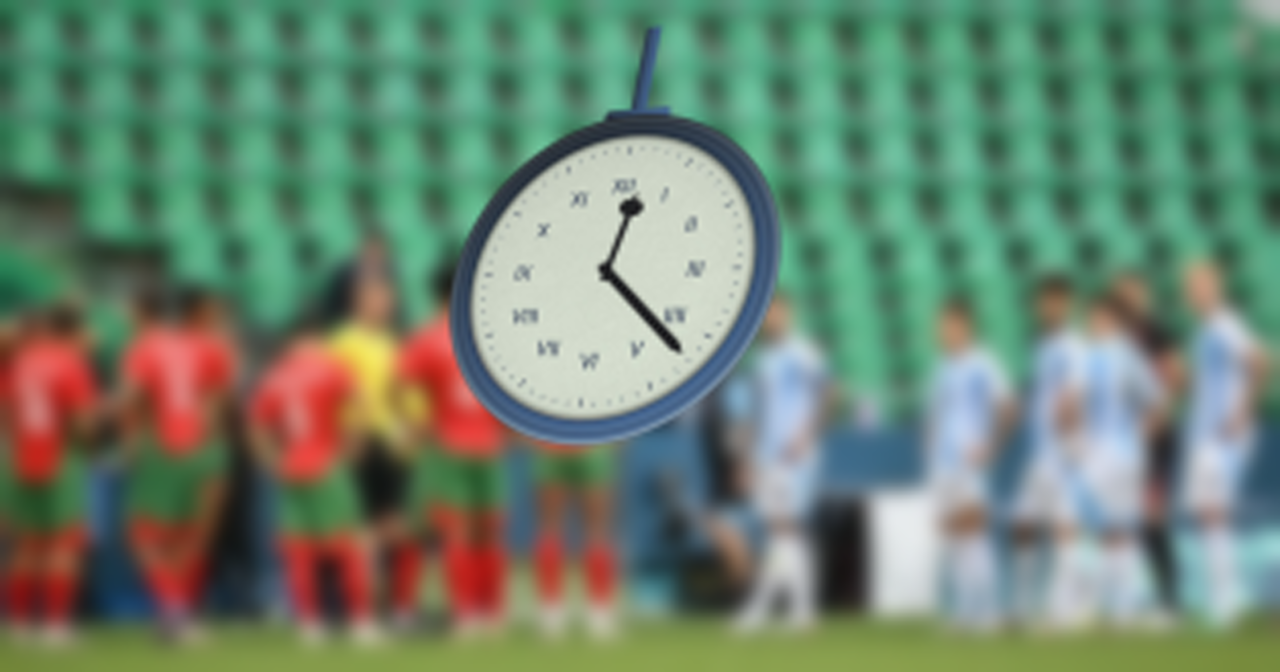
12:22
